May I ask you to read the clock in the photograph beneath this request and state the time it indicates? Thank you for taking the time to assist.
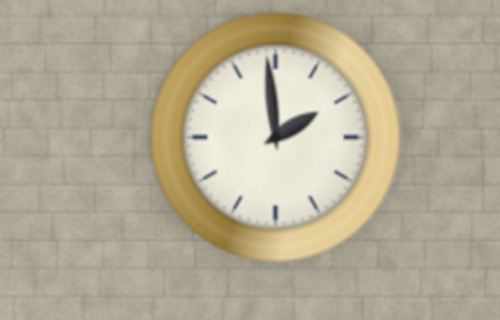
1:59
